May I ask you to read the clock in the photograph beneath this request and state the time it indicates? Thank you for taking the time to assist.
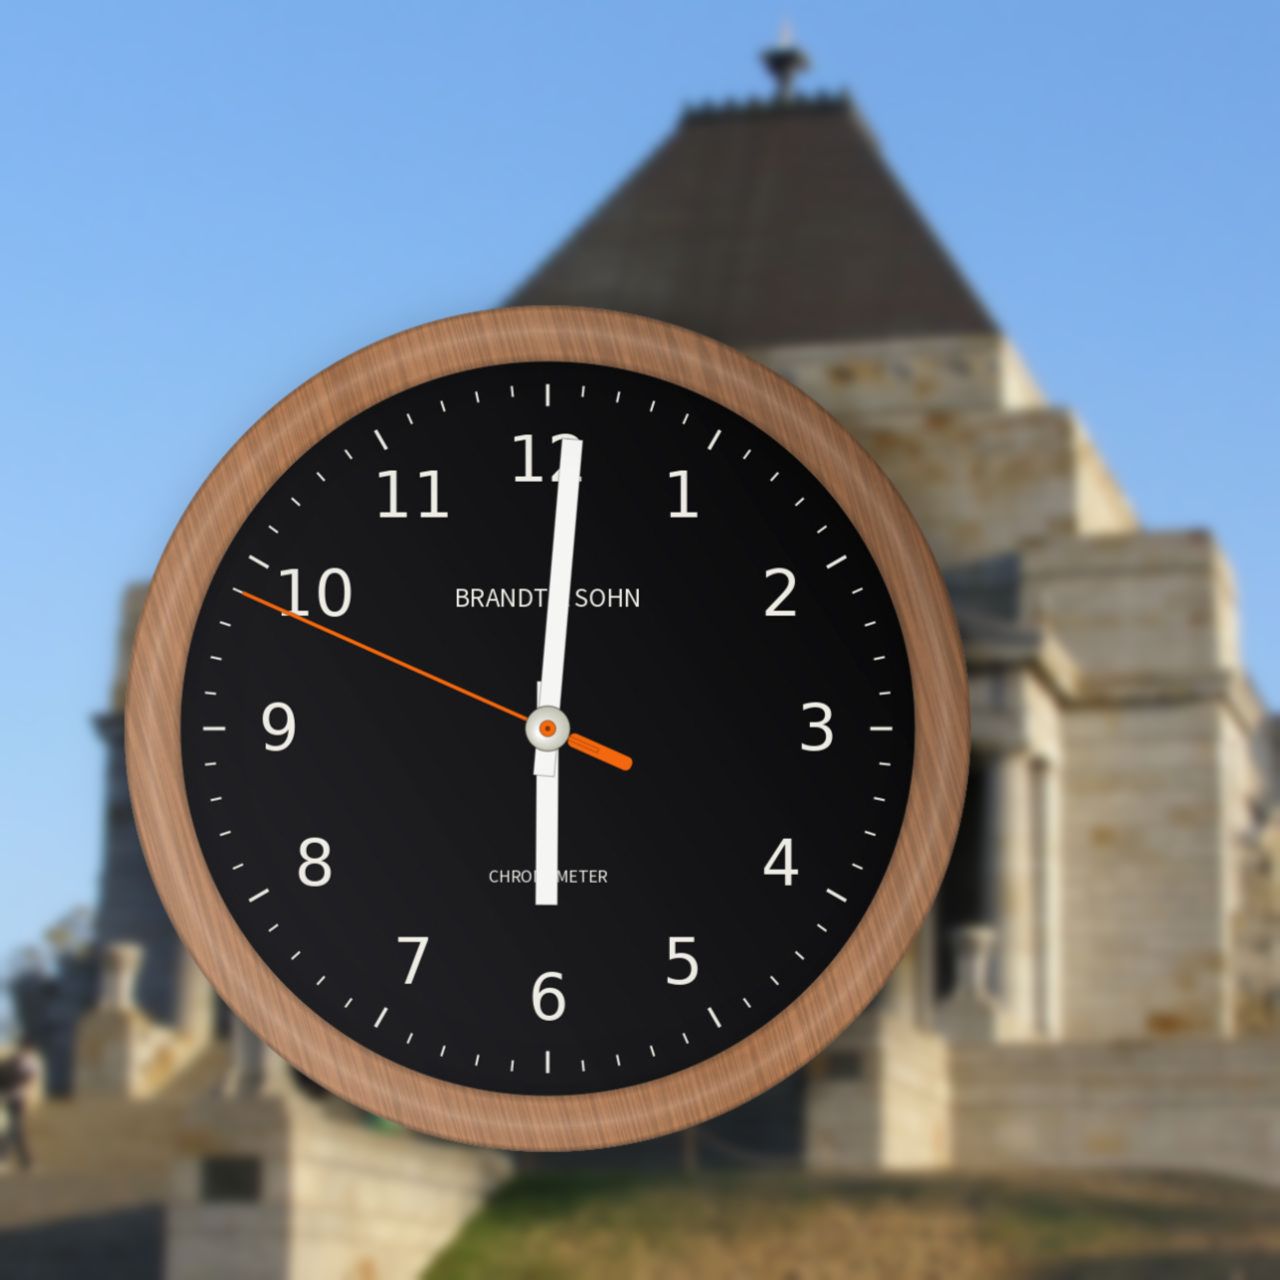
6:00:49
